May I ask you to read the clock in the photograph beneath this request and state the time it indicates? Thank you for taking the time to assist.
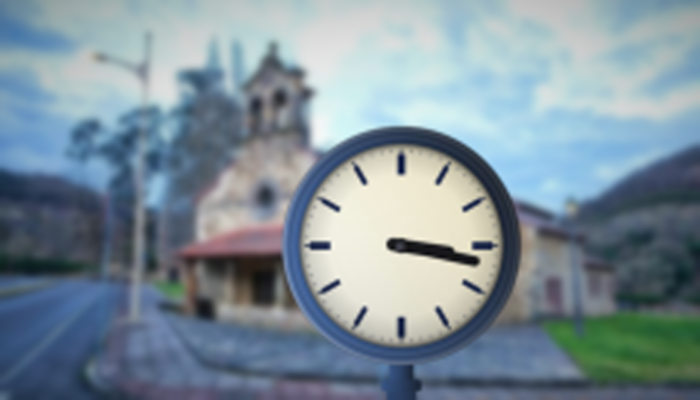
3:17
